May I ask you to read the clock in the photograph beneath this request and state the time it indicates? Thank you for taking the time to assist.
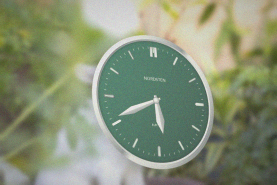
5:41
